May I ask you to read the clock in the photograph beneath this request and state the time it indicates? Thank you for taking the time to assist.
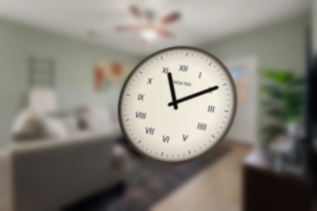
11:10
